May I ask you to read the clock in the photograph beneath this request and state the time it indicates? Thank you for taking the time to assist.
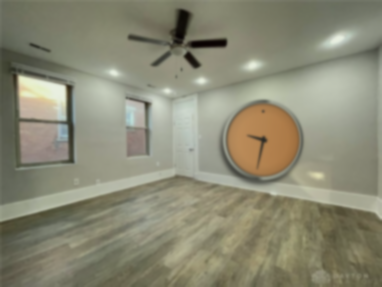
9:32
